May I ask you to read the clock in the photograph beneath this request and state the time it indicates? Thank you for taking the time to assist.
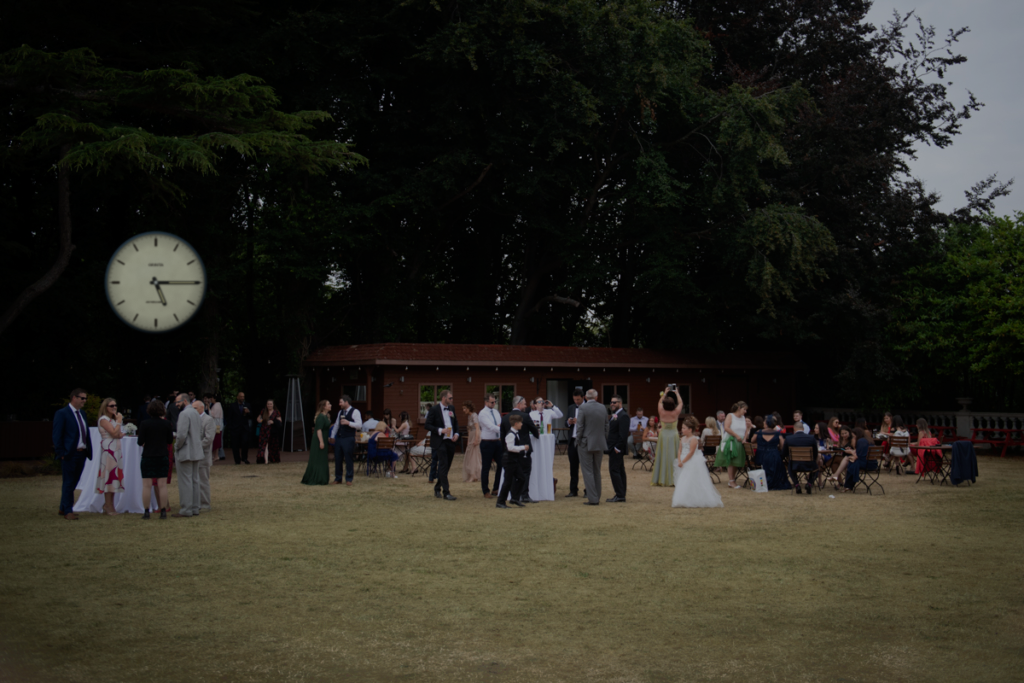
5:15
